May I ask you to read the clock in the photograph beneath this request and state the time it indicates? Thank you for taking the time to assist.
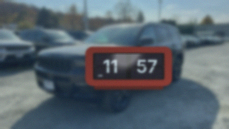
11:57
